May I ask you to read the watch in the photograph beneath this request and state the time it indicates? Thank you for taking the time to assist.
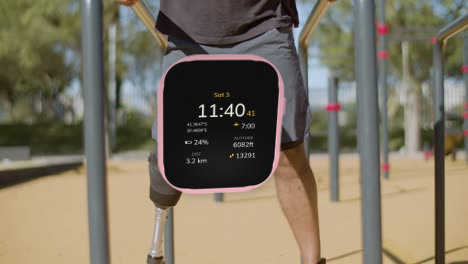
11:40
